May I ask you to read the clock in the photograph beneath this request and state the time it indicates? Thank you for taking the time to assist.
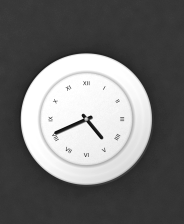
4:41
